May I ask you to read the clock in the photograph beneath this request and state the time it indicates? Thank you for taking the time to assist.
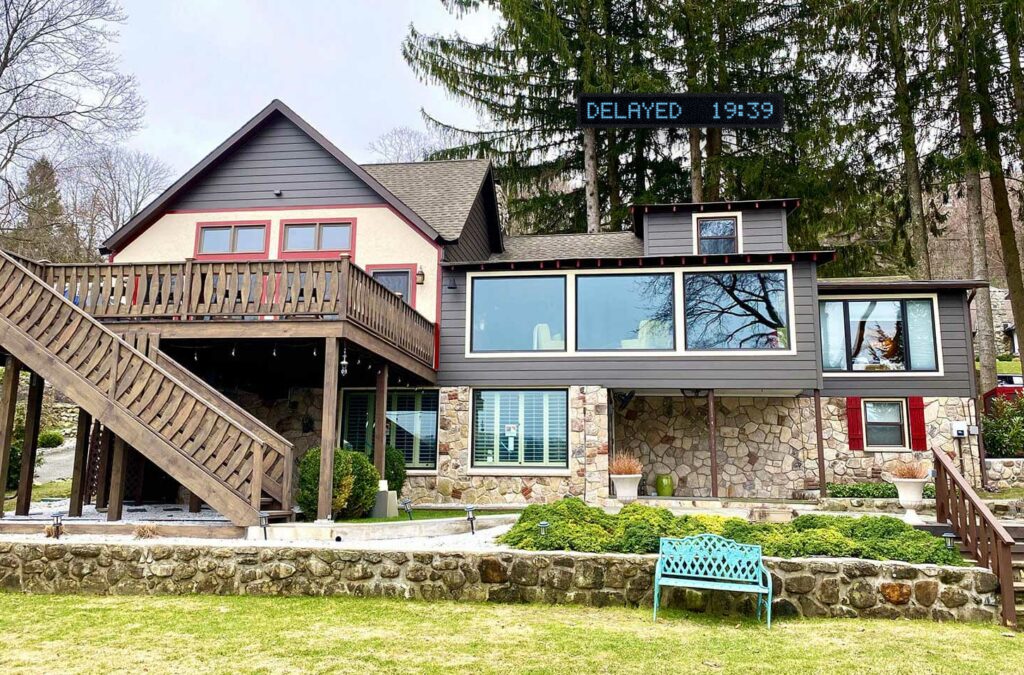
19:39
